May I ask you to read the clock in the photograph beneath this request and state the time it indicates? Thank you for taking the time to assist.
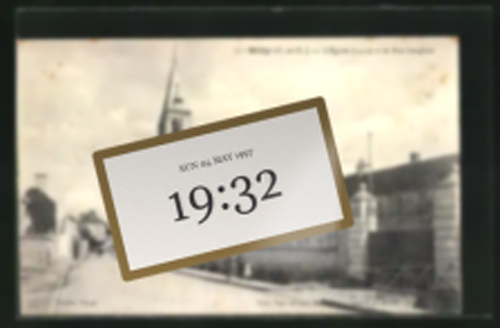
19:32
